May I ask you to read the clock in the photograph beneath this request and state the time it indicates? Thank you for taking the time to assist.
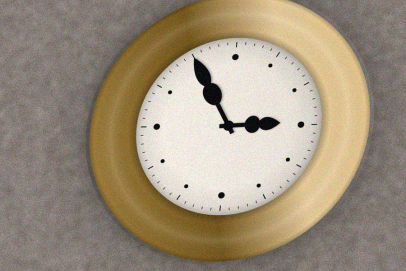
2:55
